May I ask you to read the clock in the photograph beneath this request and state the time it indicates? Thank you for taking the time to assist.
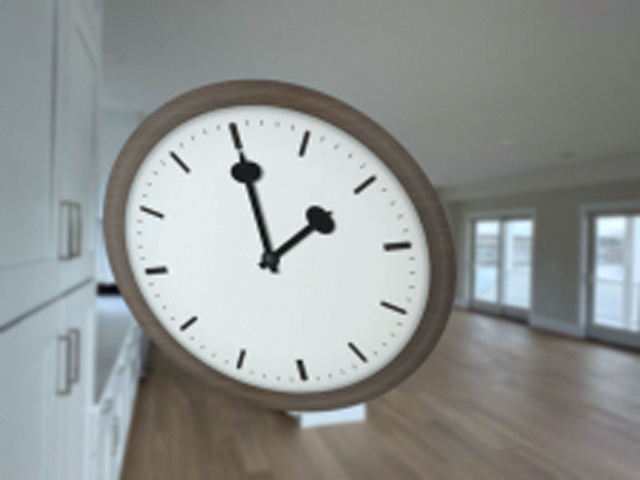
2:00
